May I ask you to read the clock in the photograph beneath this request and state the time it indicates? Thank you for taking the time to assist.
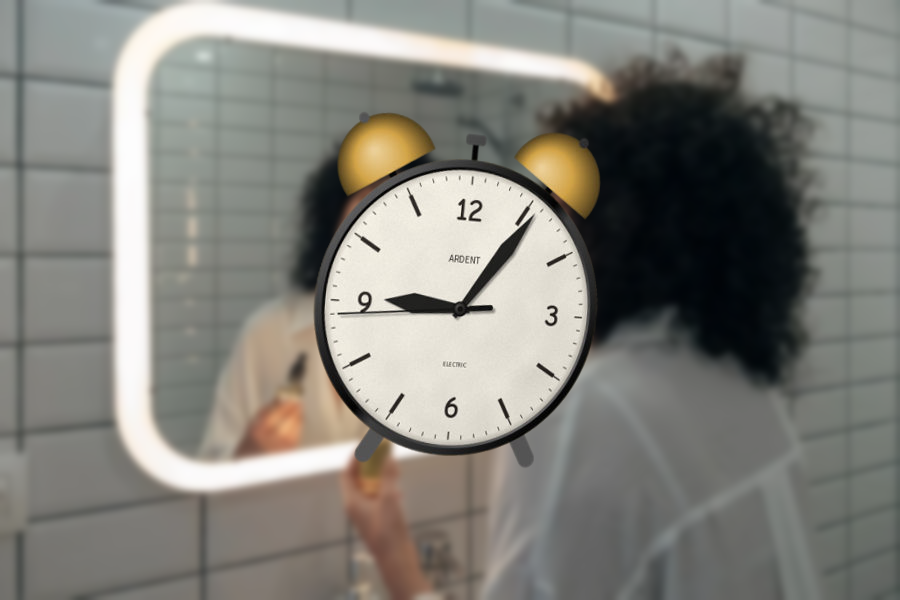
9:05:44
